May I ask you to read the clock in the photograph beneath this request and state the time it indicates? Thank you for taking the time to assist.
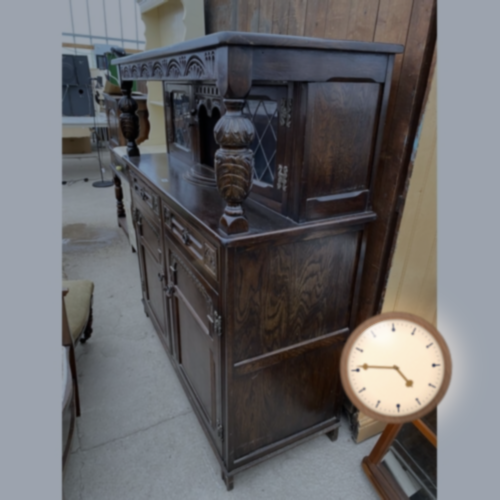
4:46
